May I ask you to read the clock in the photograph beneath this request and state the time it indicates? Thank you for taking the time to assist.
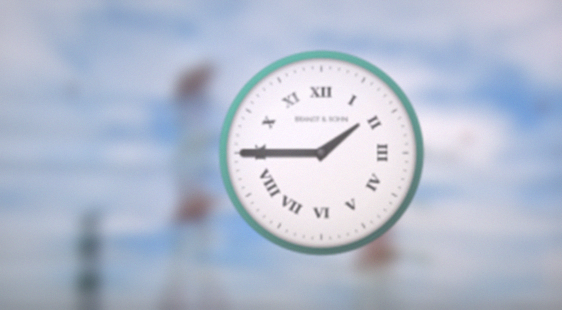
1:45
